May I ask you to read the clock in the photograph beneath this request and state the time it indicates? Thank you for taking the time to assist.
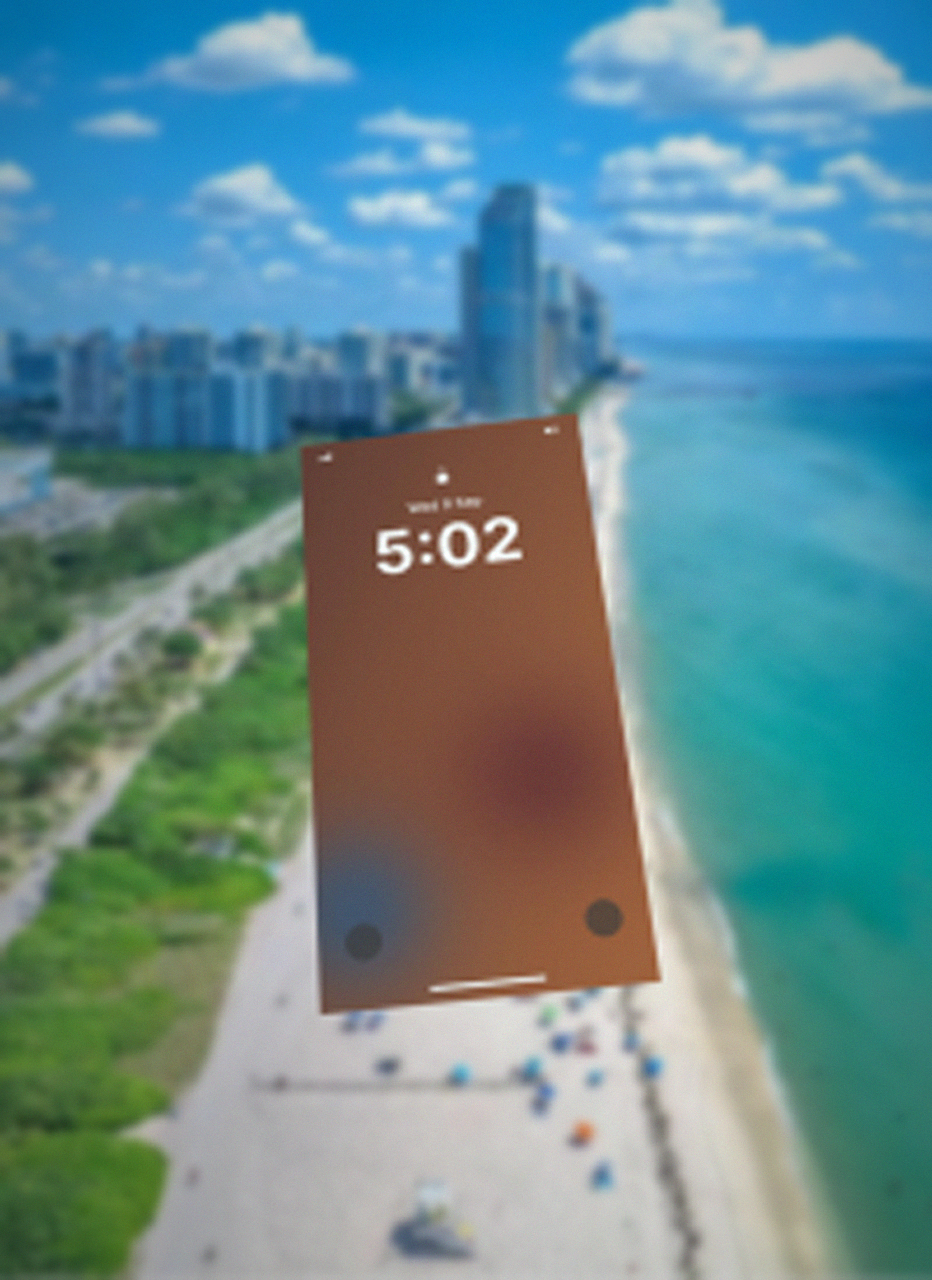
5:02
